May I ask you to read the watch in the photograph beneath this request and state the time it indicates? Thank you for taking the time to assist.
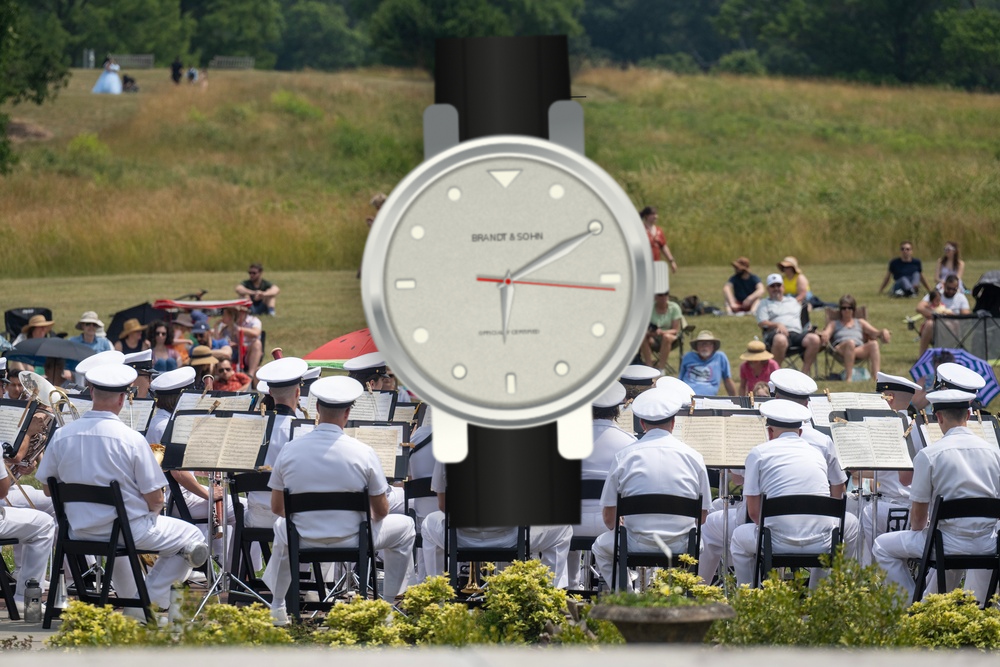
6:10:16
